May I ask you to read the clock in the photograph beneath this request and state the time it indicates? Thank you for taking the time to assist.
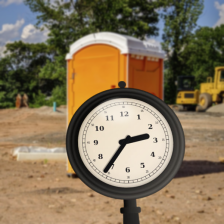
2:36
